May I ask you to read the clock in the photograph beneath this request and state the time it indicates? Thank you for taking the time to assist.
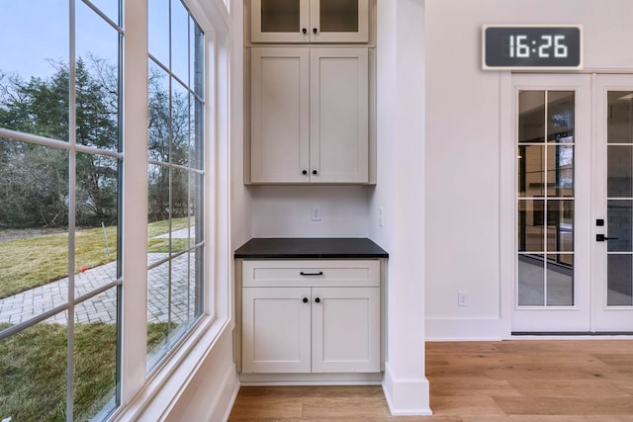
16:26
